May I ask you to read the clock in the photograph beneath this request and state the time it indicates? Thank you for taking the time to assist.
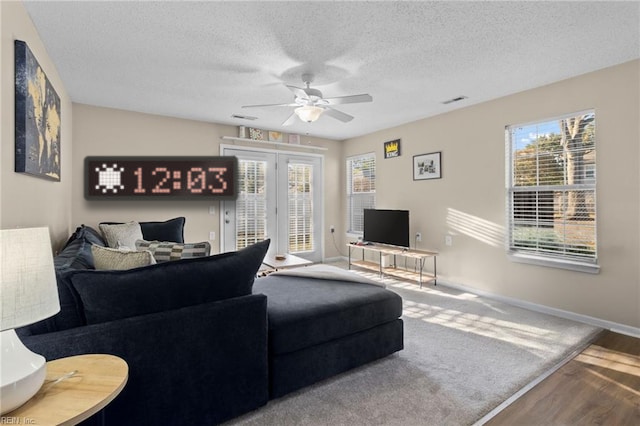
12:03
